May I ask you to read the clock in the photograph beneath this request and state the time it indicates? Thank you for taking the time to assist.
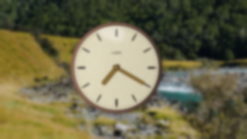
7:20
